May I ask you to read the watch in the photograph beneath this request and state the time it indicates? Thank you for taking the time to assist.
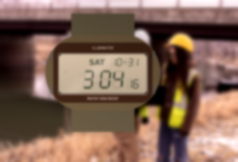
3:04
